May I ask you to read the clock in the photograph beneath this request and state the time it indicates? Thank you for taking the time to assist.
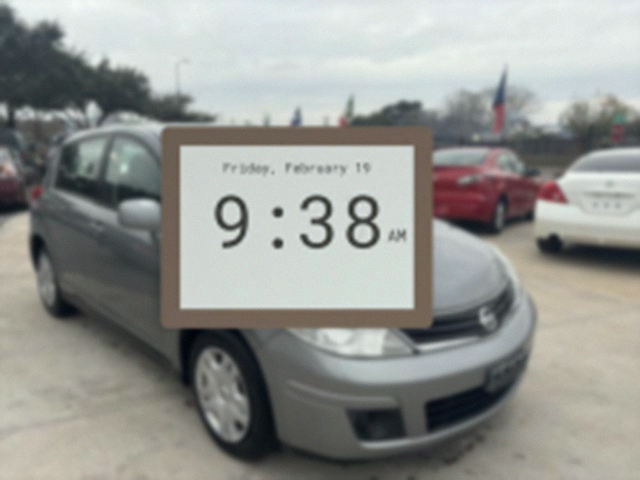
9:38
